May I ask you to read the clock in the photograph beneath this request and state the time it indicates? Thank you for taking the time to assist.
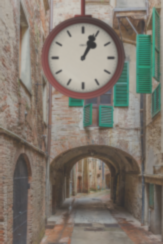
1:04
